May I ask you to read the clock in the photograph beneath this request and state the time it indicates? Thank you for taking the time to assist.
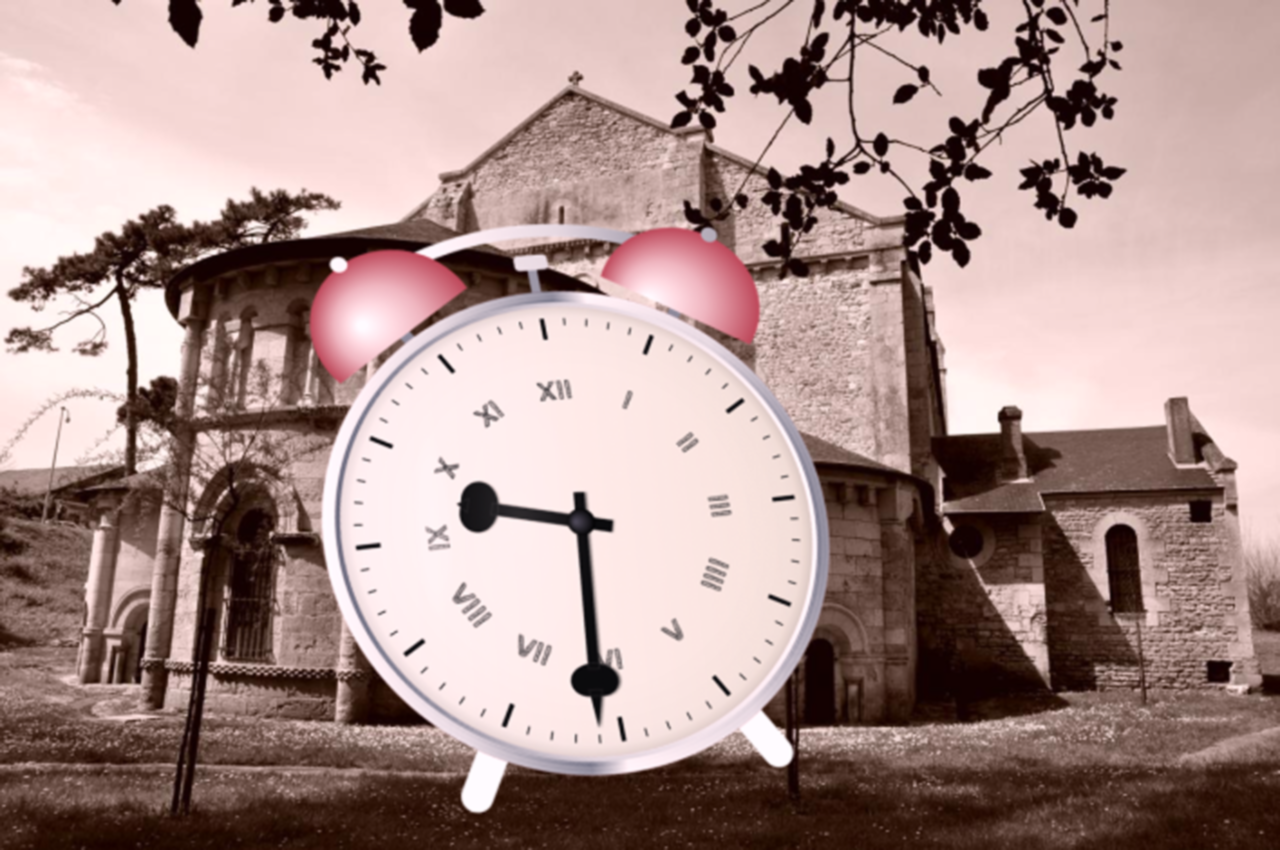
9:31
